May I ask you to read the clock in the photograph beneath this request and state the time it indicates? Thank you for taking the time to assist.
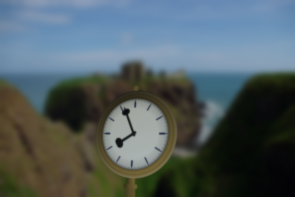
7:56
